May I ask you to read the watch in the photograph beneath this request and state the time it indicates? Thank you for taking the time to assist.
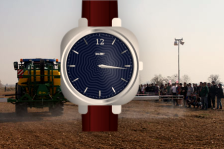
3:16
